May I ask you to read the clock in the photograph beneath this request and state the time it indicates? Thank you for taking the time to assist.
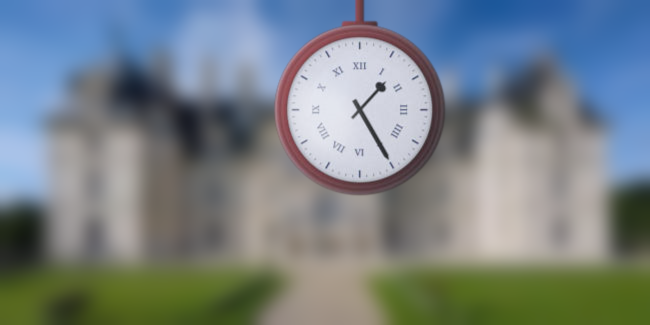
1:25
